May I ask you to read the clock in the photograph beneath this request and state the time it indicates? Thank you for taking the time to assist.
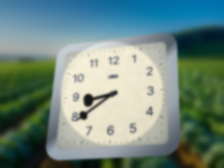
8:39
